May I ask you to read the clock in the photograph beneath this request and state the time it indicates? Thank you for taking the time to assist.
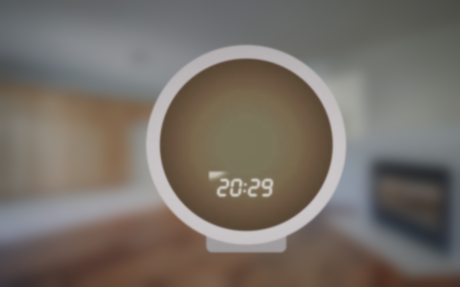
20:29
